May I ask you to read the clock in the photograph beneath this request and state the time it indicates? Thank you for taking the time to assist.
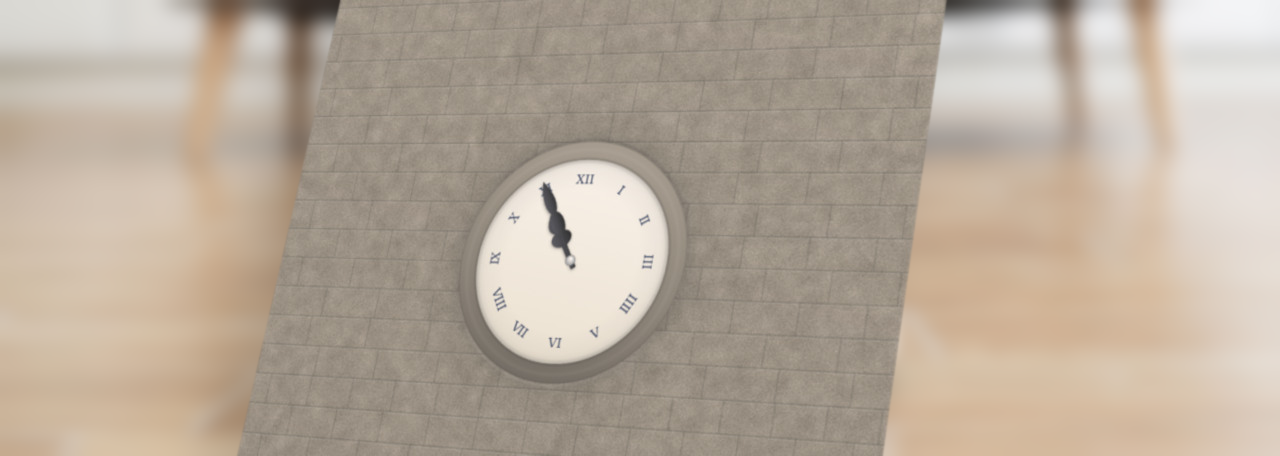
10:55
